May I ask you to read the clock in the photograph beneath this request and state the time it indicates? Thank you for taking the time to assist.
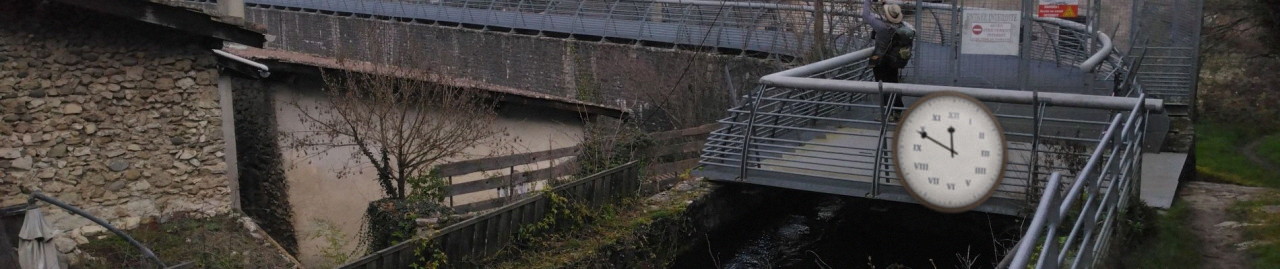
11:49
